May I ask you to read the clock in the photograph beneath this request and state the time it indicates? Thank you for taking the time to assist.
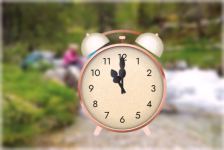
11:00
